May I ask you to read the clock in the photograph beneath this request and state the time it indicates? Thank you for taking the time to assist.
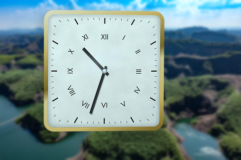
10:33
